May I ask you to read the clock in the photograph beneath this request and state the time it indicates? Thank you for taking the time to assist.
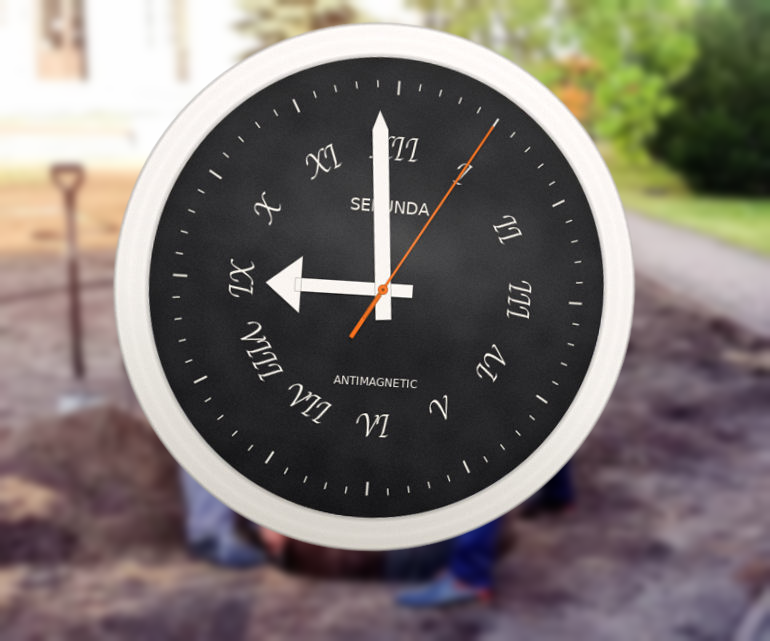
8:59:05
